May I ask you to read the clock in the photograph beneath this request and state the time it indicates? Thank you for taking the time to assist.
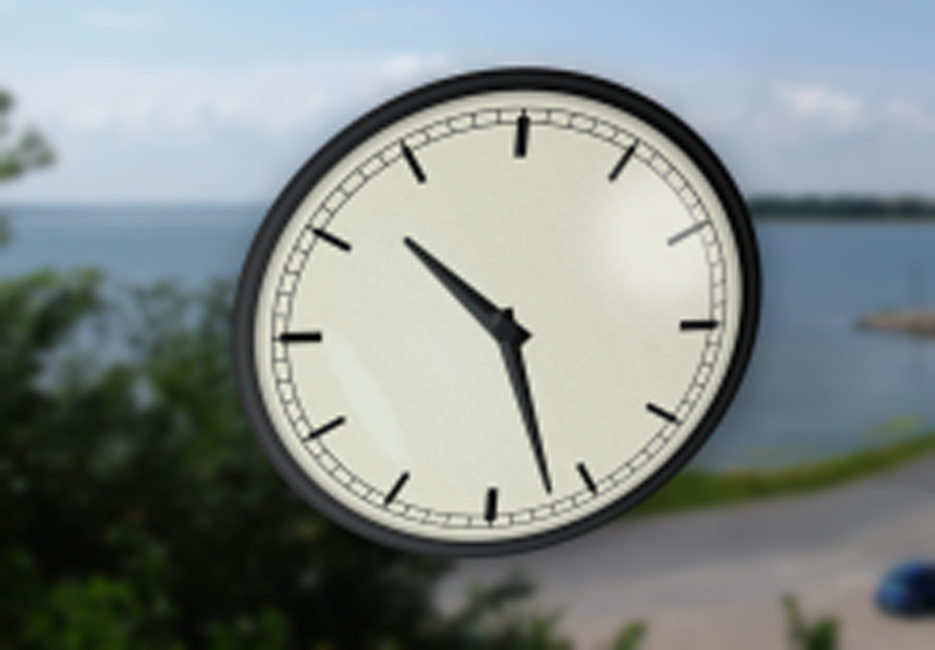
10:27
